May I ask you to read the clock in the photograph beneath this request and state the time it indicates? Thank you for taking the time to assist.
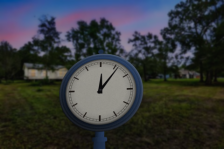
12:06
